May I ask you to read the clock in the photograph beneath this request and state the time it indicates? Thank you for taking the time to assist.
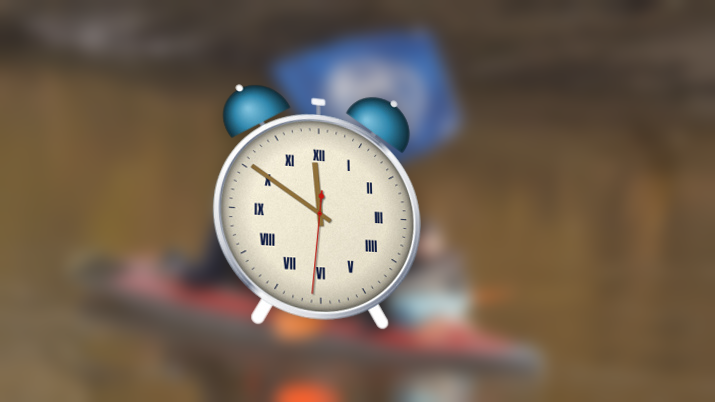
11:50:31
